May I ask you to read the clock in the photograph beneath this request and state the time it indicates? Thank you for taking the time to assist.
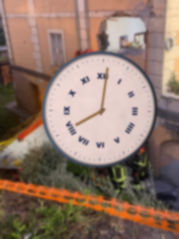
8:01
